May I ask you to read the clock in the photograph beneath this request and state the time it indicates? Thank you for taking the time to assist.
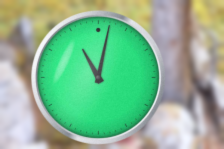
11:02
